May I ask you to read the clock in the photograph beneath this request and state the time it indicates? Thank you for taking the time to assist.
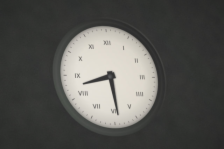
8:29
